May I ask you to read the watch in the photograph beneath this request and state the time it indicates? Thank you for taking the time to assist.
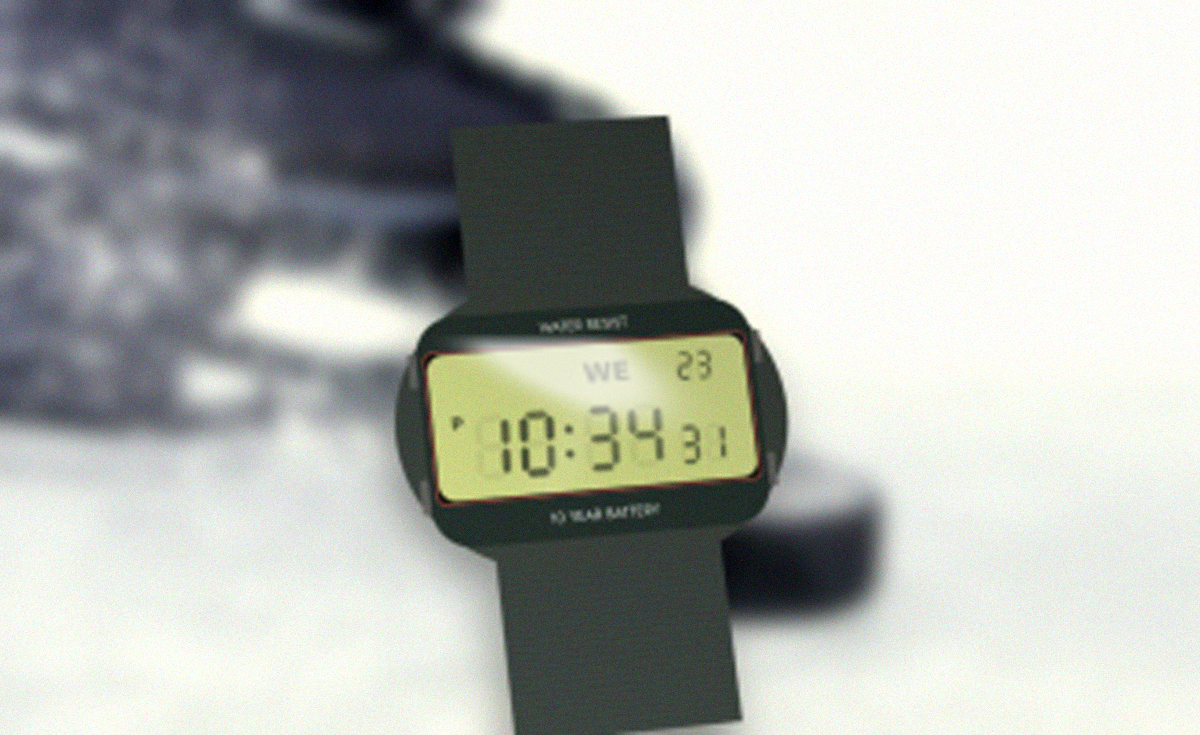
10:34:31
